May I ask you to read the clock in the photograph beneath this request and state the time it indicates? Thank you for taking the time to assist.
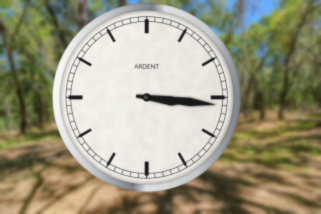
3:16
